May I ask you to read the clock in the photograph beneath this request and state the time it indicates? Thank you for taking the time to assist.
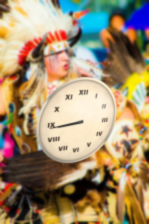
8:44
